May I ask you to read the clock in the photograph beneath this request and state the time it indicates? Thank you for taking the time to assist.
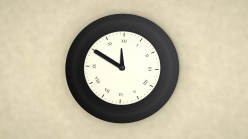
11:50
